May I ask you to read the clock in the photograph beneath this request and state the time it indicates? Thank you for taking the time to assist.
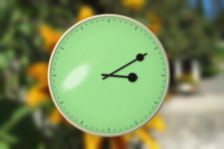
3:10
